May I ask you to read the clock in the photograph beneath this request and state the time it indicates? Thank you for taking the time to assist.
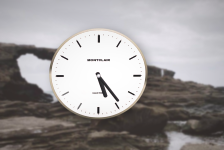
5:24
